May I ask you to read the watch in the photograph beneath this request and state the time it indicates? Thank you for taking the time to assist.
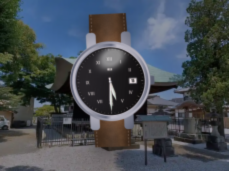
5:30
